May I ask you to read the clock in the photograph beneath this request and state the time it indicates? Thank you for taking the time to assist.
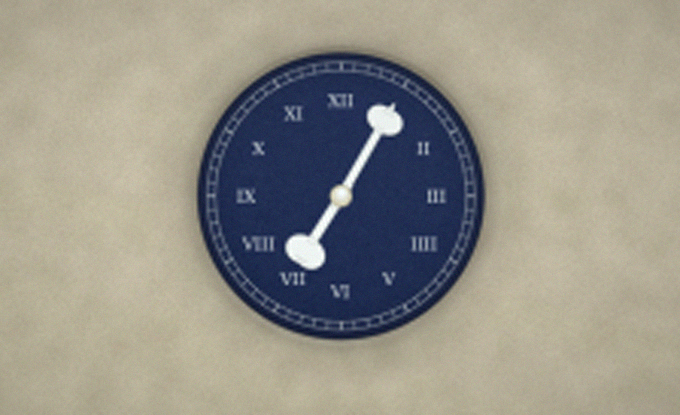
7:05
